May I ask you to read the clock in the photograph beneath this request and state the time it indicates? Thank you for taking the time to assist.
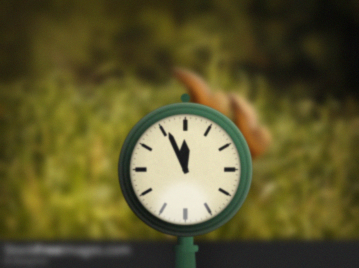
11:56
